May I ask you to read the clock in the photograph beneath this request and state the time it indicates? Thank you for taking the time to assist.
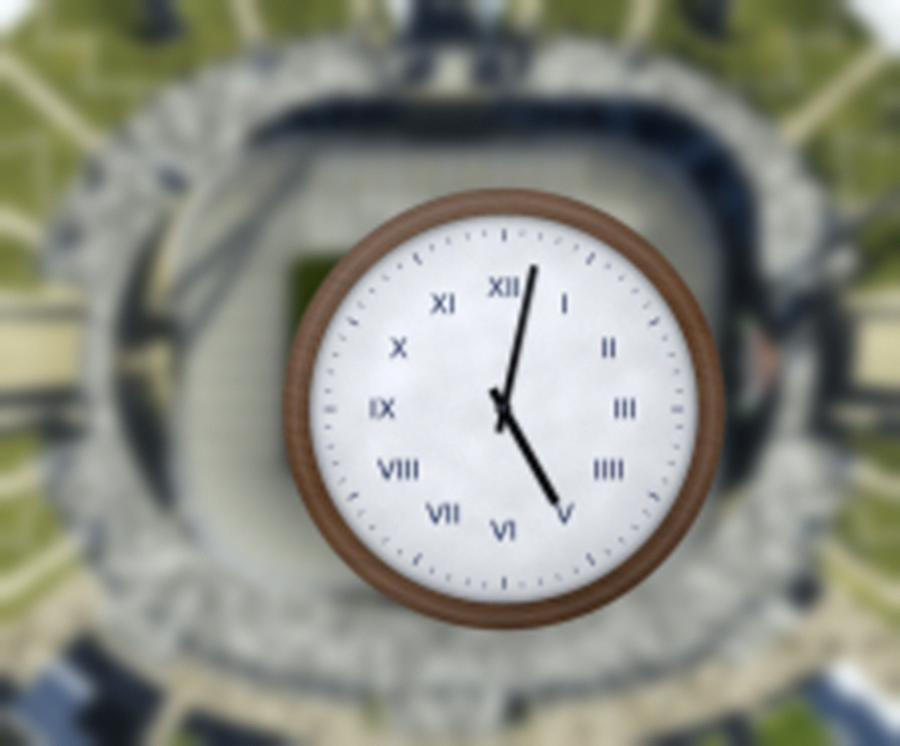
5:02
